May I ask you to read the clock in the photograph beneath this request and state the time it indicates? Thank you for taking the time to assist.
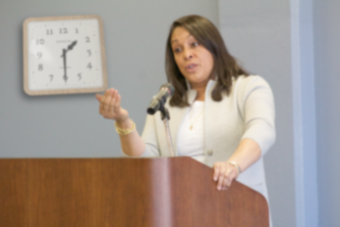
1:30
